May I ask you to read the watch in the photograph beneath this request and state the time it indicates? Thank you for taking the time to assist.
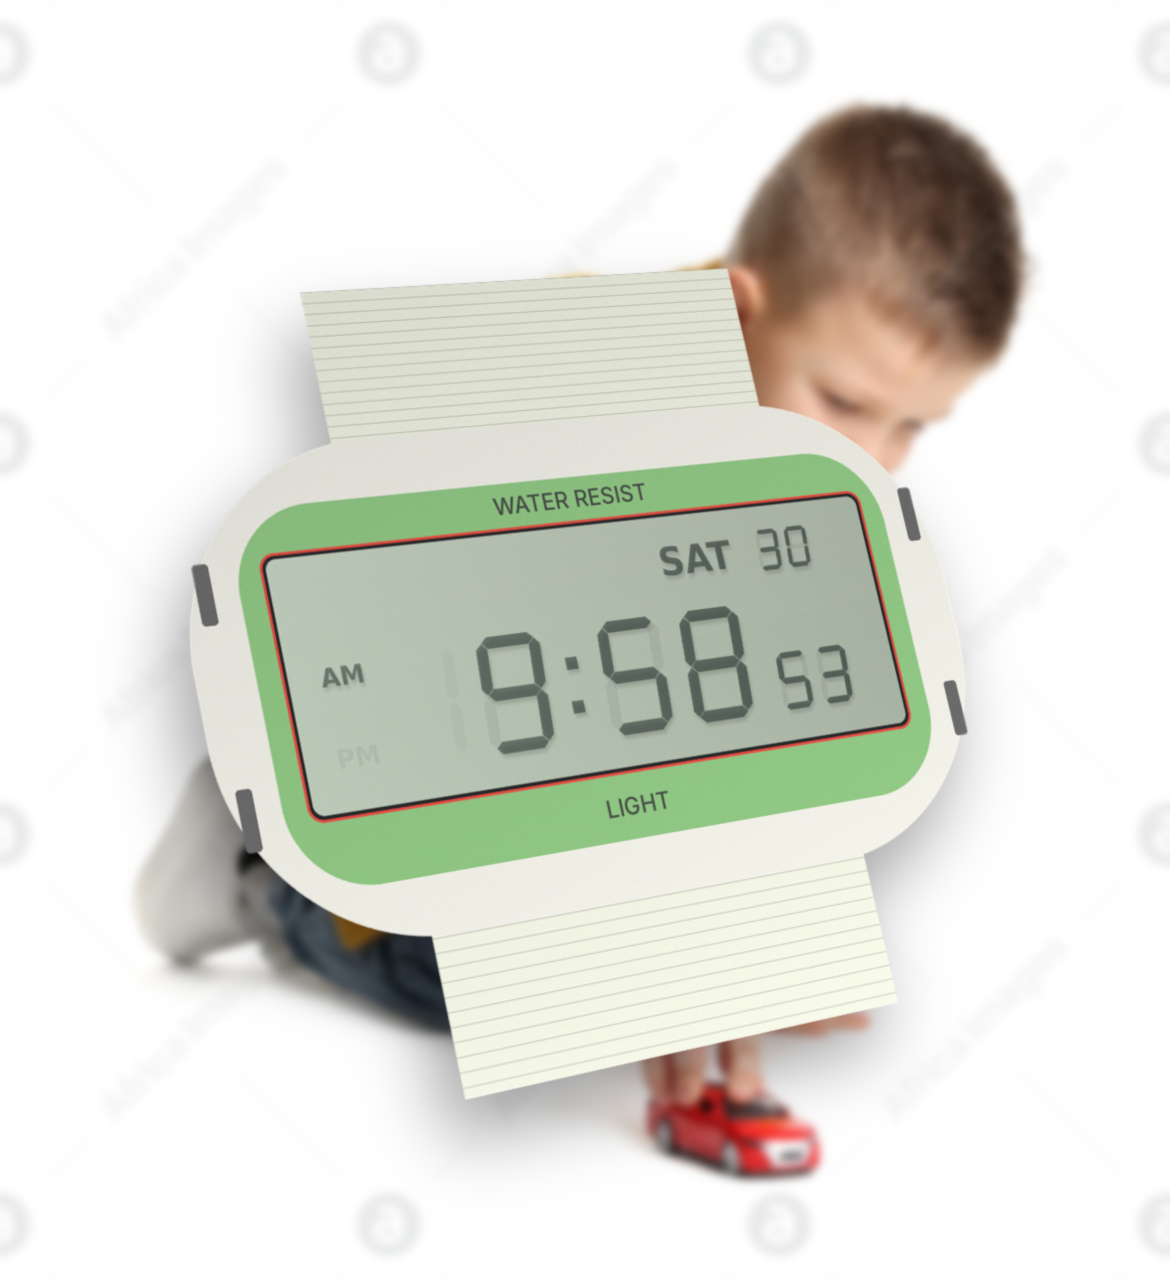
9:58:53
